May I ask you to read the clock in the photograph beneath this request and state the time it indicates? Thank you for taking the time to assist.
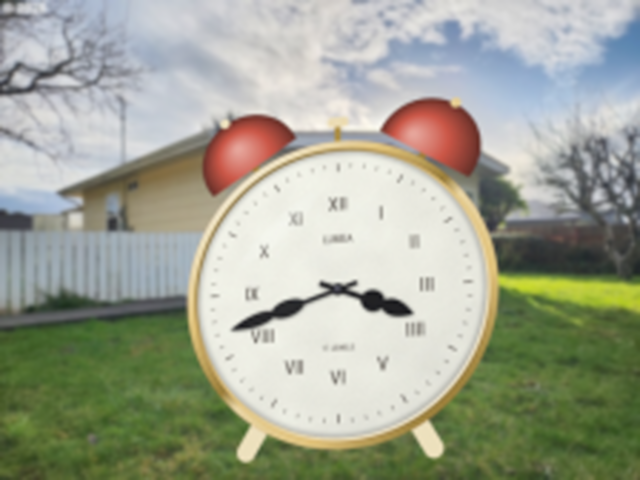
3:42
